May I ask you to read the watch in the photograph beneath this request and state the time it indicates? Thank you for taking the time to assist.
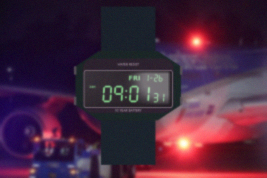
9:01:31
